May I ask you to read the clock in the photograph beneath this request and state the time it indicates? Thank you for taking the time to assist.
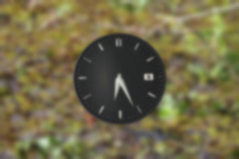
6:26
